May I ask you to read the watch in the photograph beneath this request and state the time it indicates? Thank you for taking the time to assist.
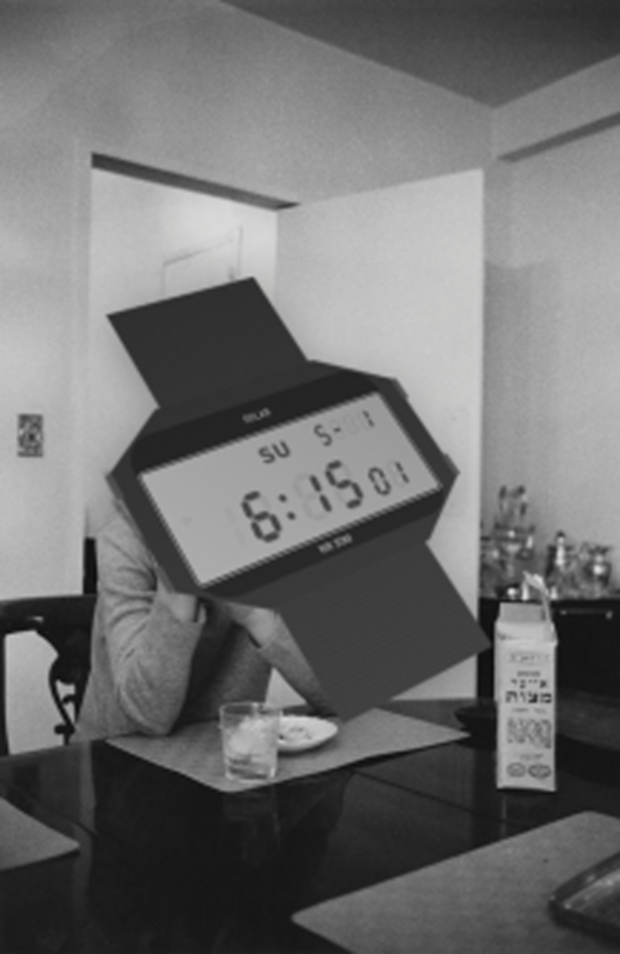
6:15:01
